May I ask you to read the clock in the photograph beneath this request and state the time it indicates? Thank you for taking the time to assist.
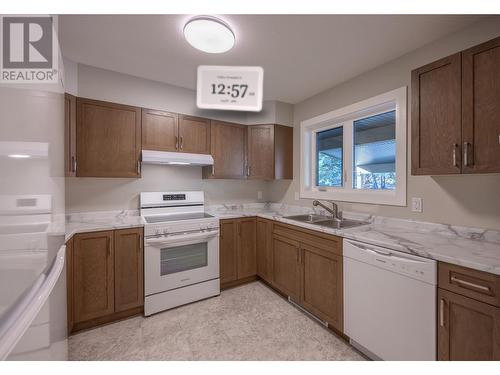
12:57
